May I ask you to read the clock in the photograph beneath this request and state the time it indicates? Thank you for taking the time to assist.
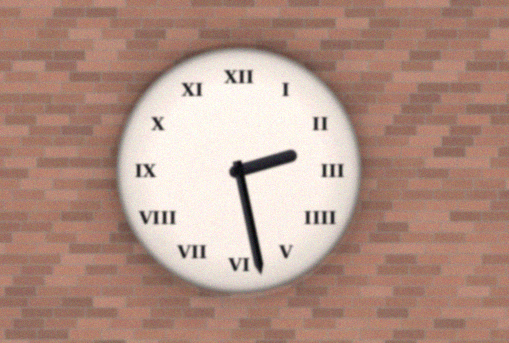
2:28
